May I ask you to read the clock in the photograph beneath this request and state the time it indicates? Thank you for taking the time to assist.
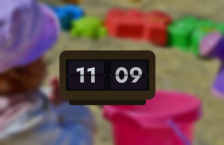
11:09
